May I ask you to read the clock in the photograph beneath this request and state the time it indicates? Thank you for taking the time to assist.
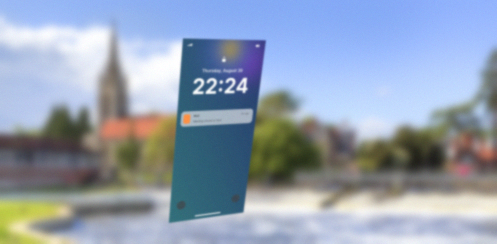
22:24
